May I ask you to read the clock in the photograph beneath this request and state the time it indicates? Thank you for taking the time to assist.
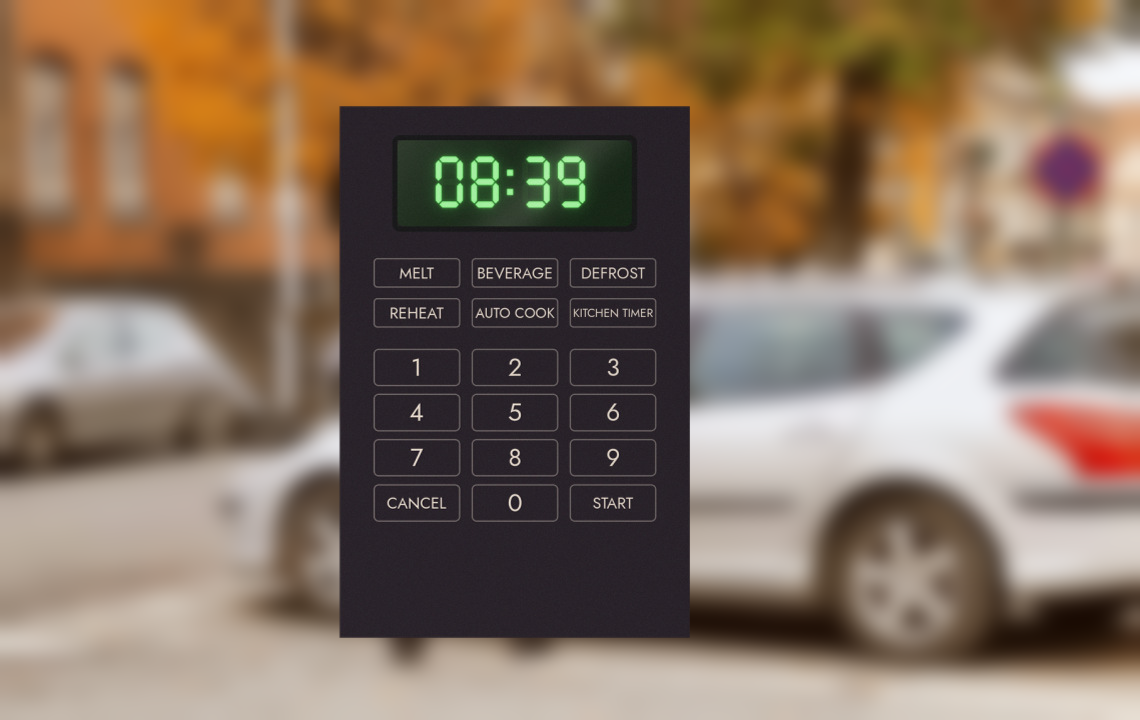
8:39
